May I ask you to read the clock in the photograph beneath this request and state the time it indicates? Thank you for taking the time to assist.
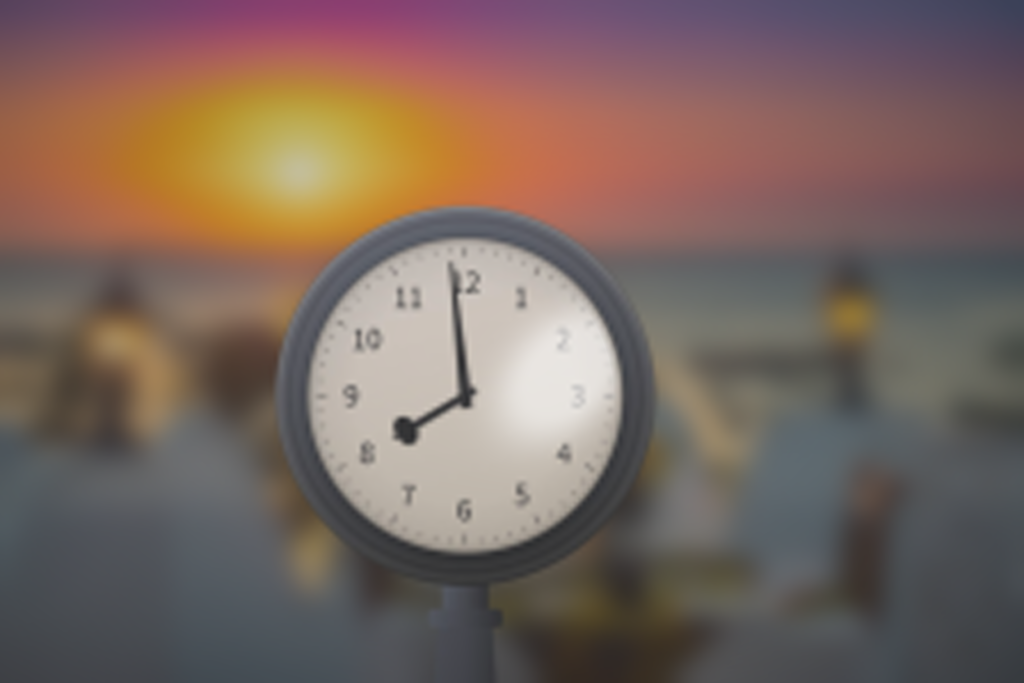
7:59
